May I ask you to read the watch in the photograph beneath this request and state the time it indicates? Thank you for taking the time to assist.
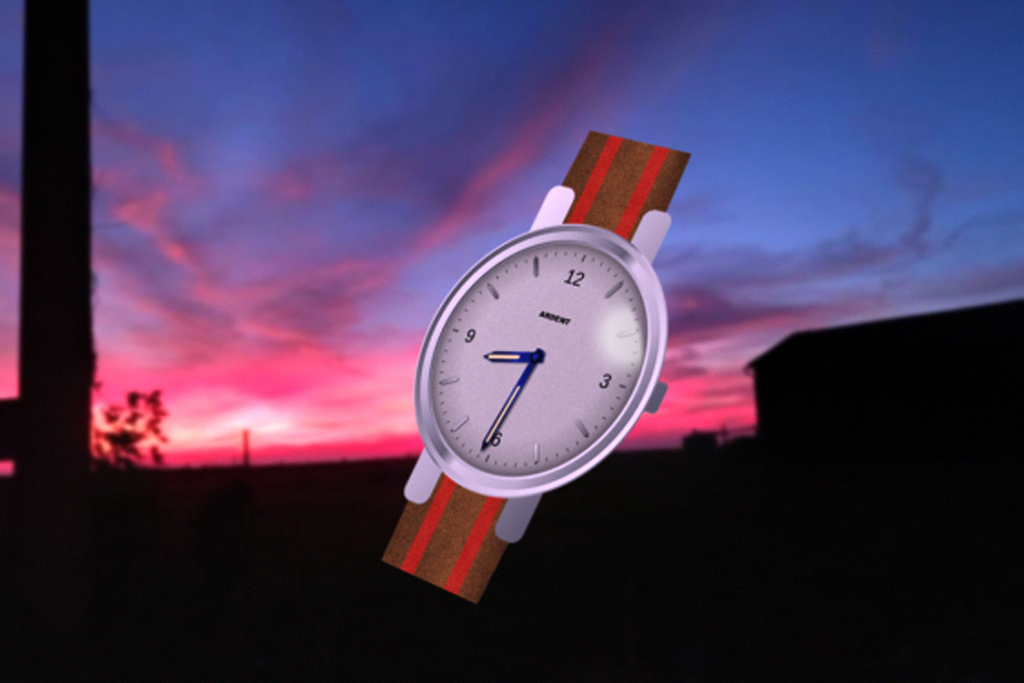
8:31
